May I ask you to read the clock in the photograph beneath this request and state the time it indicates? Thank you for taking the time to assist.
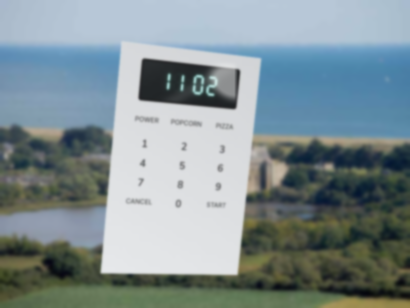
11:02
